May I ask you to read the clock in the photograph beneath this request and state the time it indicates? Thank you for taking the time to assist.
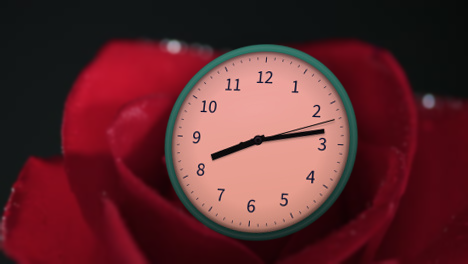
8:13:12
